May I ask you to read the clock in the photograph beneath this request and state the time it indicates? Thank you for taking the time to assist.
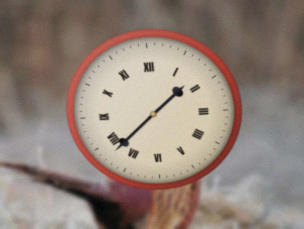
1:38
